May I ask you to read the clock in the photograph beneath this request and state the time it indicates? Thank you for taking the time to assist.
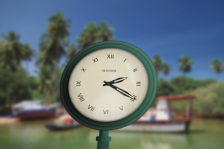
2:20
